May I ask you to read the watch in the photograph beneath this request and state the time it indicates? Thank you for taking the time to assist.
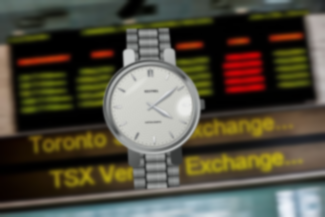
4:09
